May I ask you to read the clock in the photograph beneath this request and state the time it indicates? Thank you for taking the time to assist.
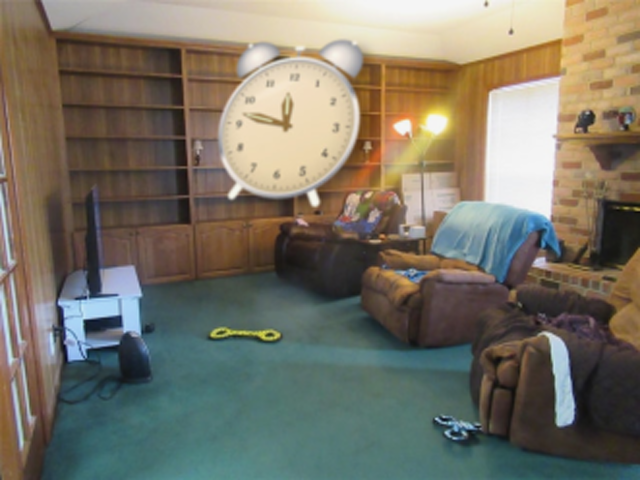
11:47
